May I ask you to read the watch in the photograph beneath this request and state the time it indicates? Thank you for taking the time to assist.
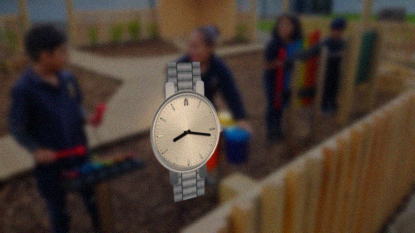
8:17
